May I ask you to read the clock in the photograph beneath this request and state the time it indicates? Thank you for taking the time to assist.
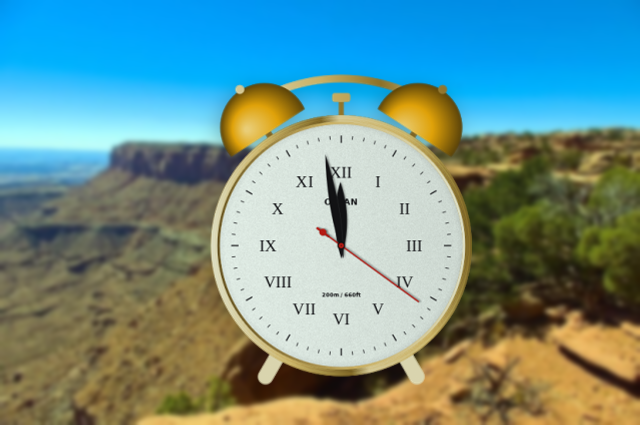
11:58:21
